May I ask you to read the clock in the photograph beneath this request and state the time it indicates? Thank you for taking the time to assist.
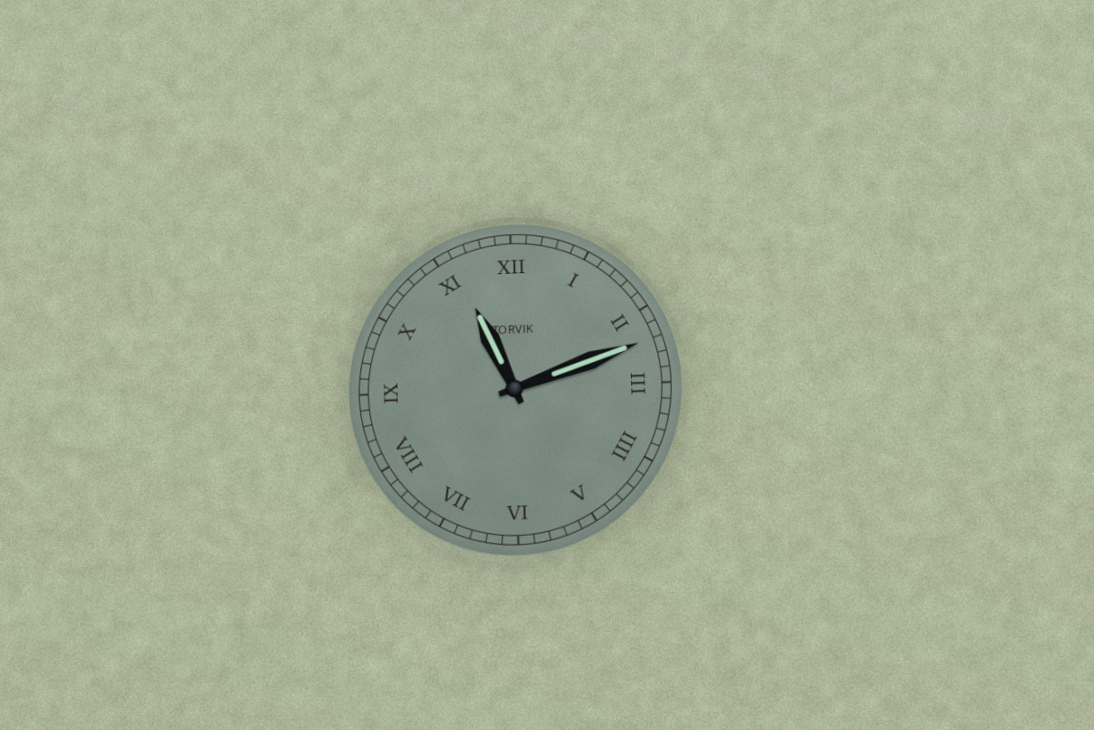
11:12
